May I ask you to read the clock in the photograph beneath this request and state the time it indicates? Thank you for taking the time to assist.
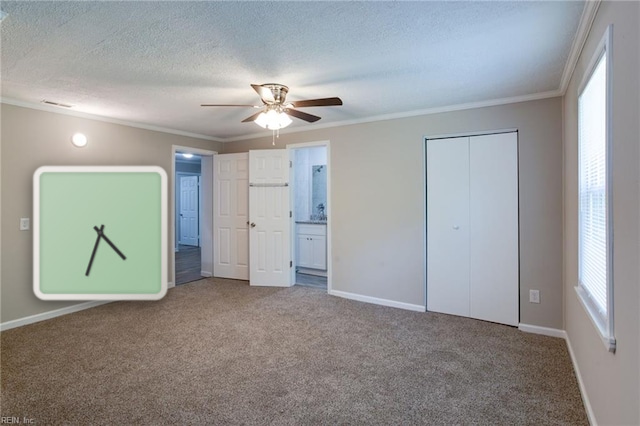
4:33
